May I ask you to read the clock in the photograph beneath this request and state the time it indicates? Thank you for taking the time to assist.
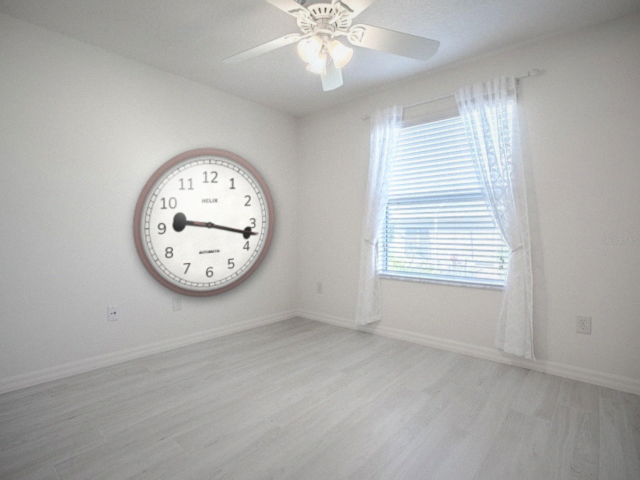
9:17:17
